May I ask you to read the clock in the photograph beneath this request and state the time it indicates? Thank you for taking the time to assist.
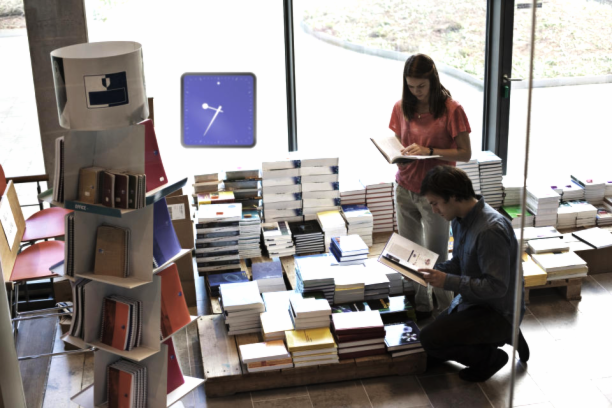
9:35
